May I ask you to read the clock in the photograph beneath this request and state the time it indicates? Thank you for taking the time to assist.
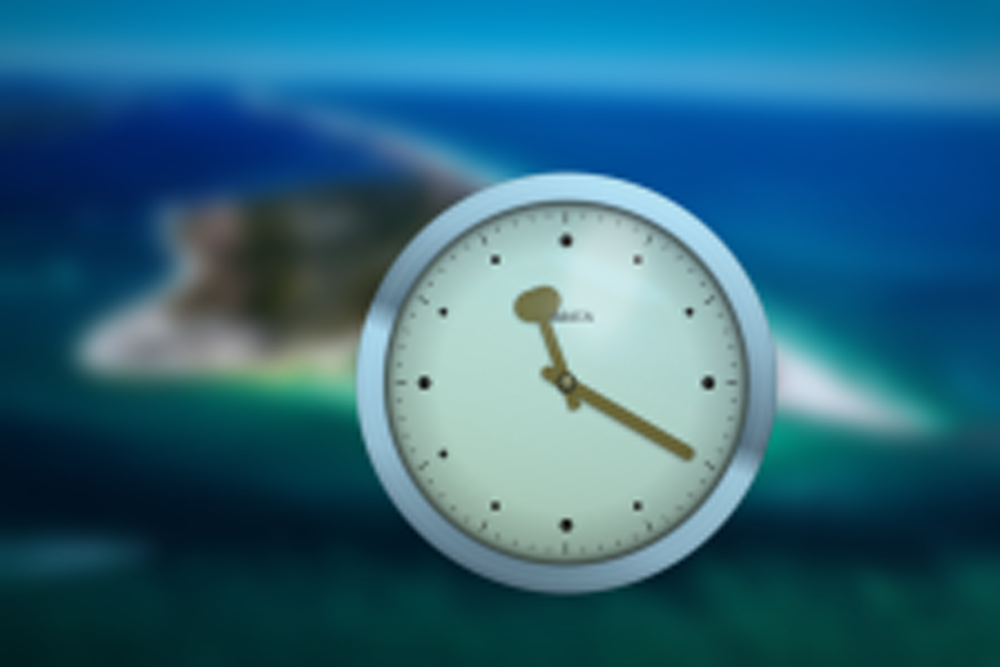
11:20
